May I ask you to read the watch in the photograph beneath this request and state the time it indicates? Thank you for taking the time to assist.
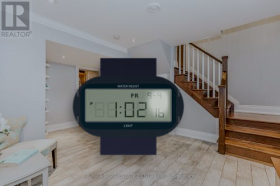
1:02:16
